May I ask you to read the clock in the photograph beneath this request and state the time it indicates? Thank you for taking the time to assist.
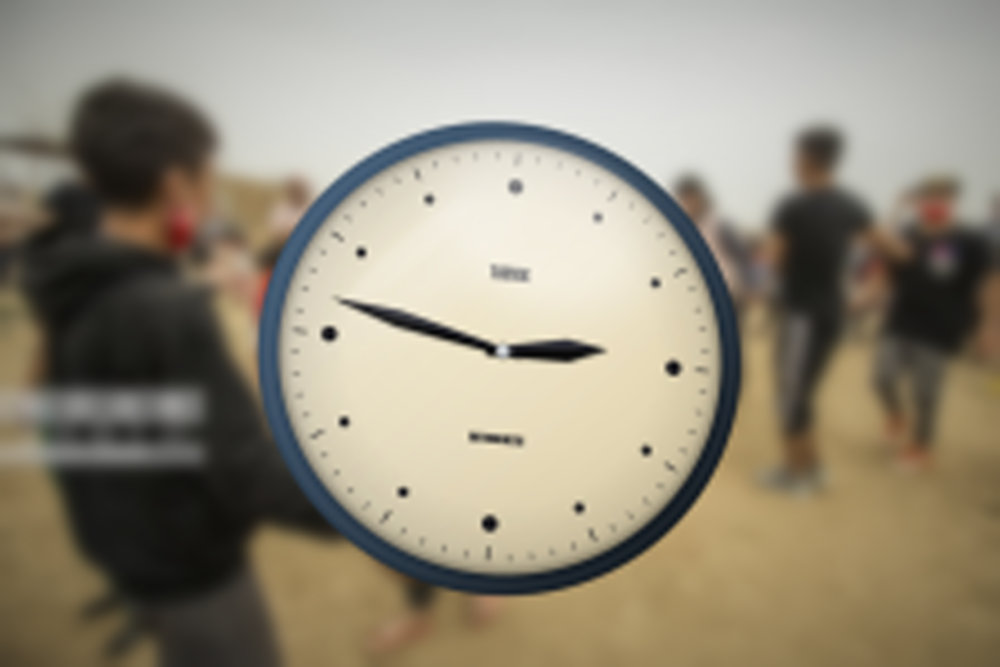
2:47
